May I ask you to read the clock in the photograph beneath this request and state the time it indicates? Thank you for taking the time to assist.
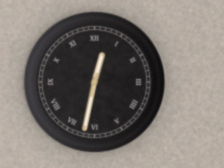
12:32
